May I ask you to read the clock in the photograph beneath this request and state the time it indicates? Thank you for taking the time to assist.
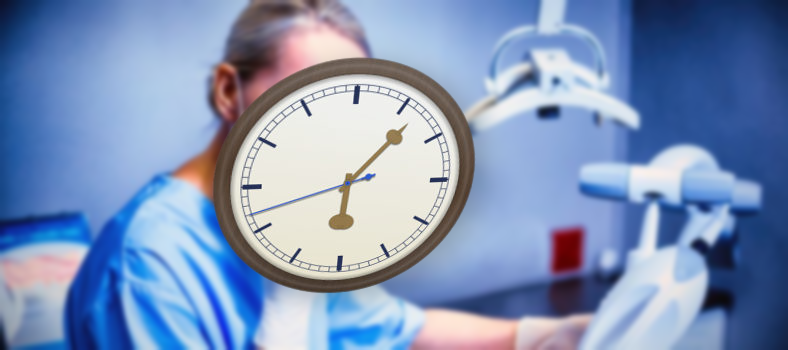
6:06:42
